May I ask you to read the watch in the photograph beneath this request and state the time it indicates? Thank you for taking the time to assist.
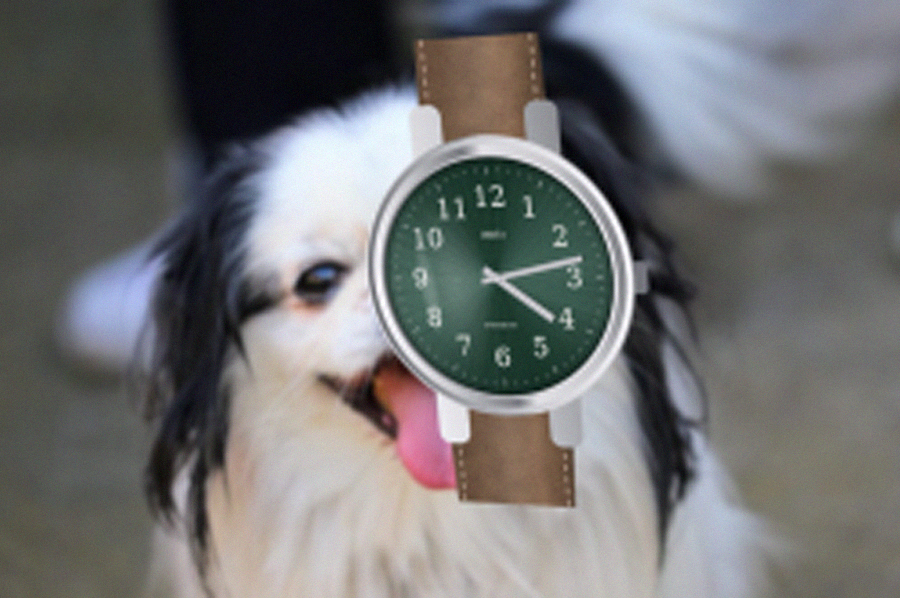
4:13
